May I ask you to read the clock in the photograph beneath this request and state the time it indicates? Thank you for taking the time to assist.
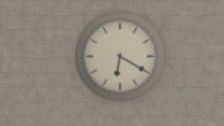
6:20
